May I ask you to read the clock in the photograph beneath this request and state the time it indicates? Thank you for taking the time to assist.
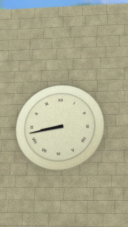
8:43
